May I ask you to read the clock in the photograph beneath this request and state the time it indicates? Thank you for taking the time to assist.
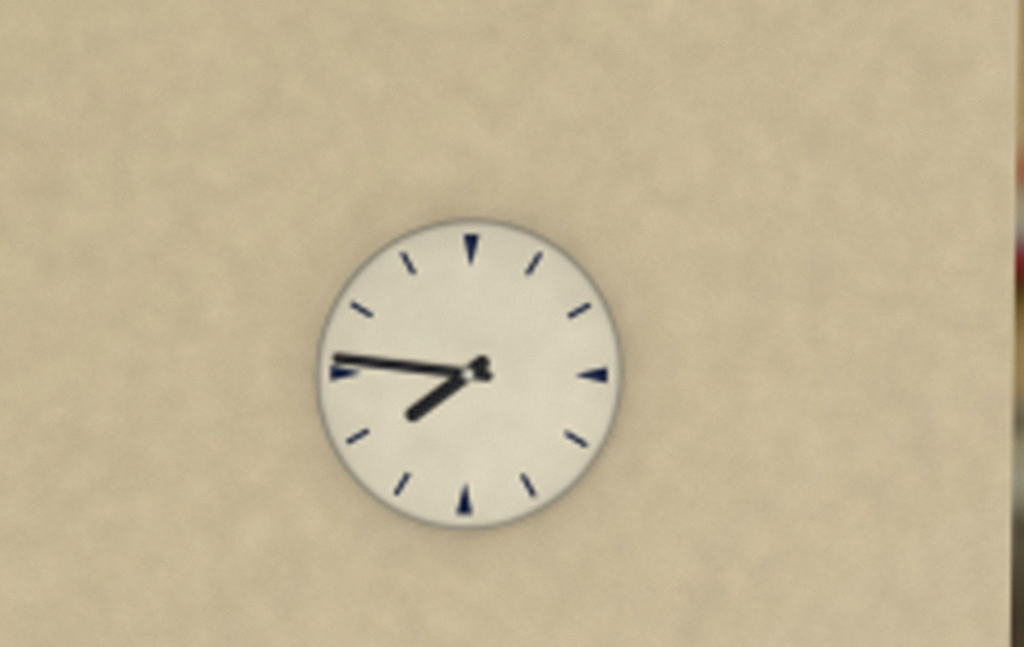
7:46
